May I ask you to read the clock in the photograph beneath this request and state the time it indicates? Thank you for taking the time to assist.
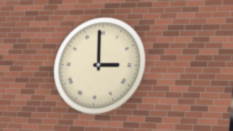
2:59
